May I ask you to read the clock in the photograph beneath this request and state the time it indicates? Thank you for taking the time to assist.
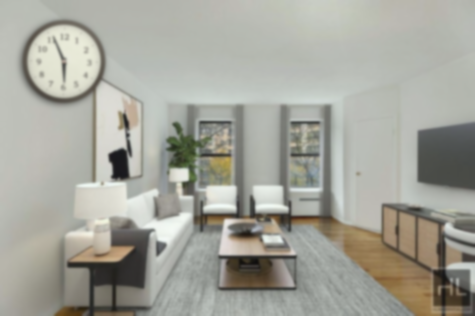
5:56
